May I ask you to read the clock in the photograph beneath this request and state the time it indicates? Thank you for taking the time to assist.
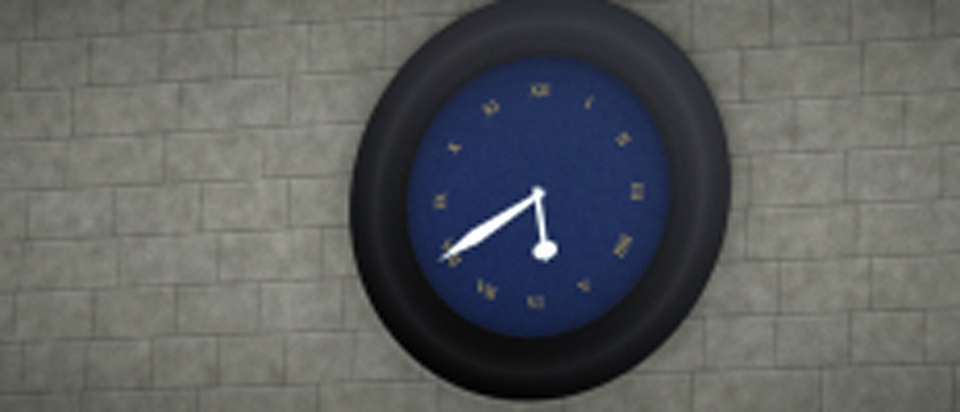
5:40
